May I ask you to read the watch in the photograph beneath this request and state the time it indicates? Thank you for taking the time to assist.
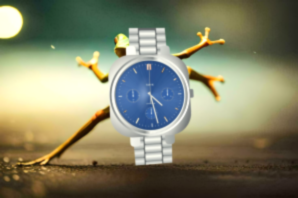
4:28
